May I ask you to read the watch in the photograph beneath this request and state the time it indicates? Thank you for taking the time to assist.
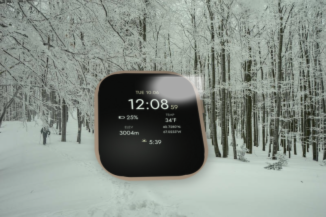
12:08
